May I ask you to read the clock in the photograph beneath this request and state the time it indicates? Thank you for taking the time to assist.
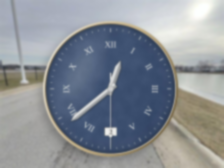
12:38:30
